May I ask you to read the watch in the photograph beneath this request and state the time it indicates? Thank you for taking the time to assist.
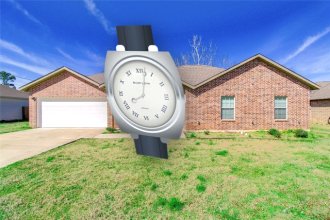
8:02
